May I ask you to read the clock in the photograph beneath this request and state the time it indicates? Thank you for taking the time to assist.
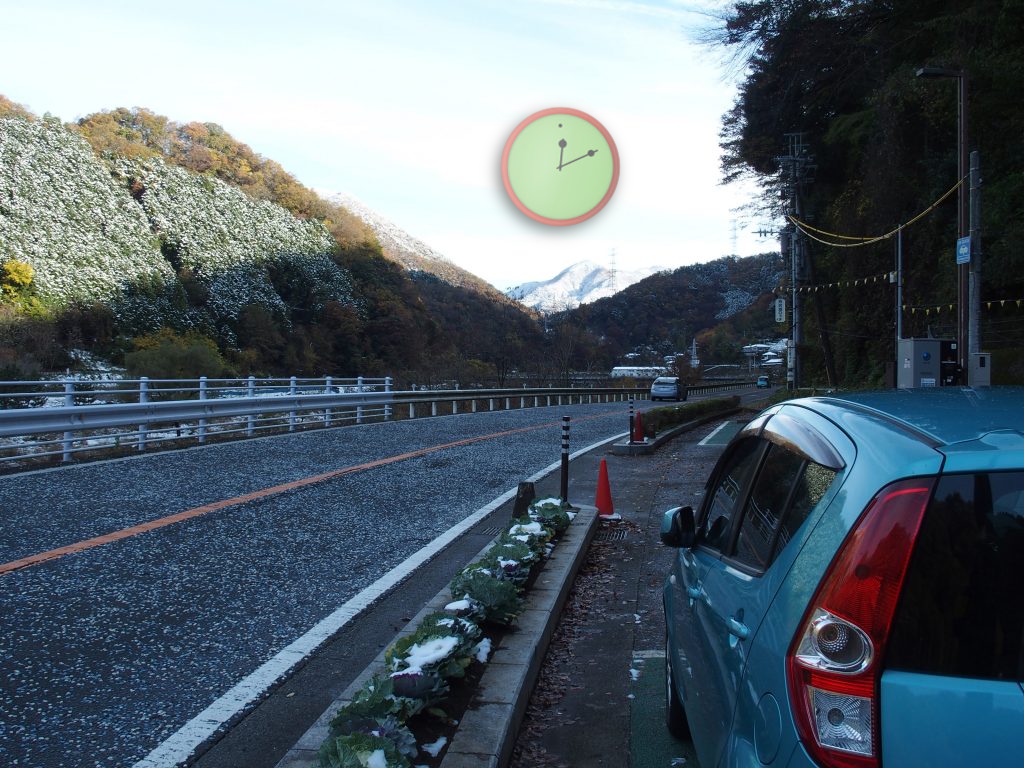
12:11
